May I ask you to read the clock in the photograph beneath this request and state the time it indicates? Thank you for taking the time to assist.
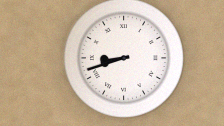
8:42
